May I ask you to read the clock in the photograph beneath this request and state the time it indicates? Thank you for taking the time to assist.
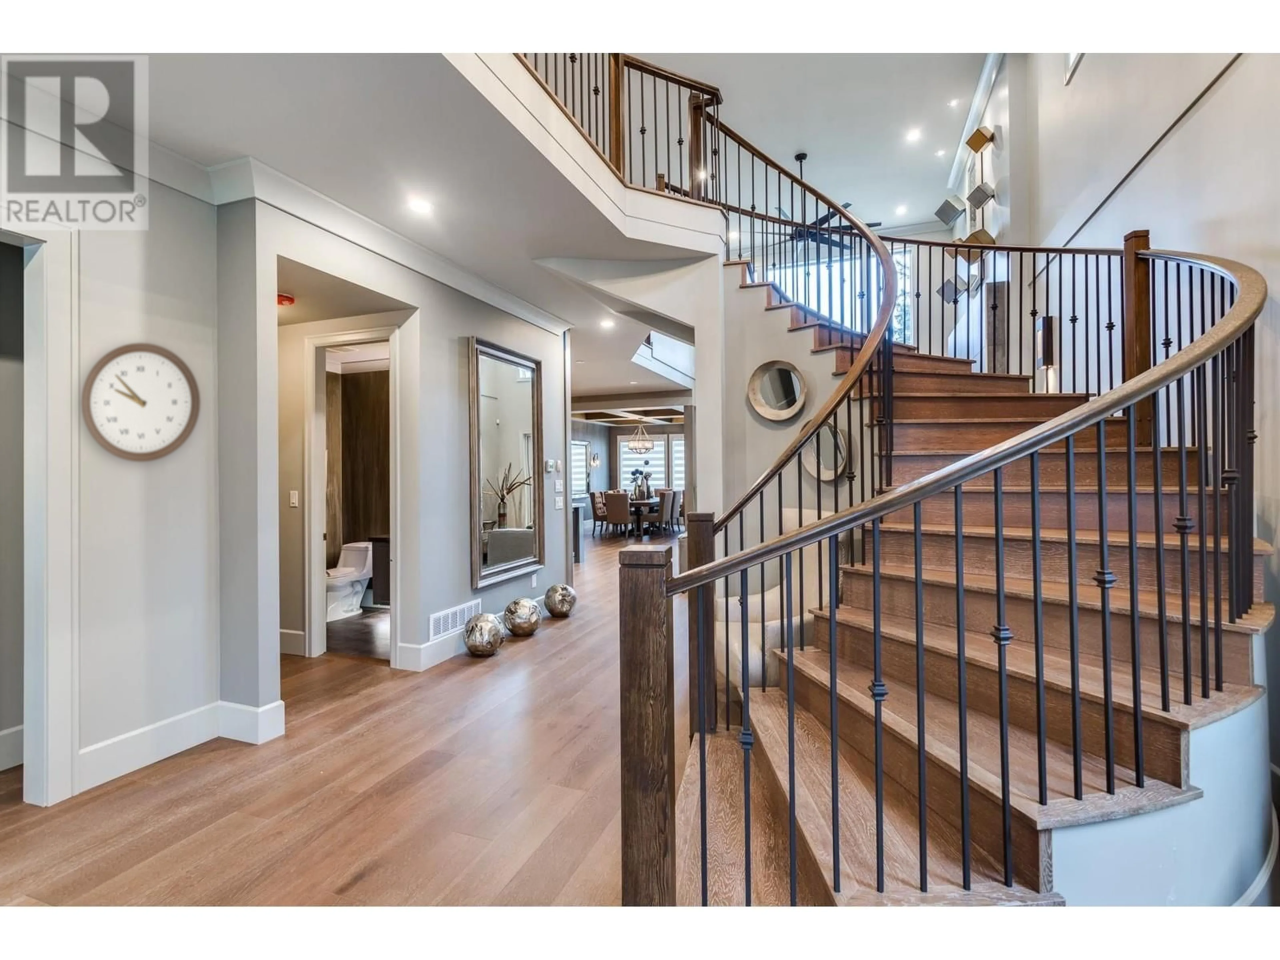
9:53
